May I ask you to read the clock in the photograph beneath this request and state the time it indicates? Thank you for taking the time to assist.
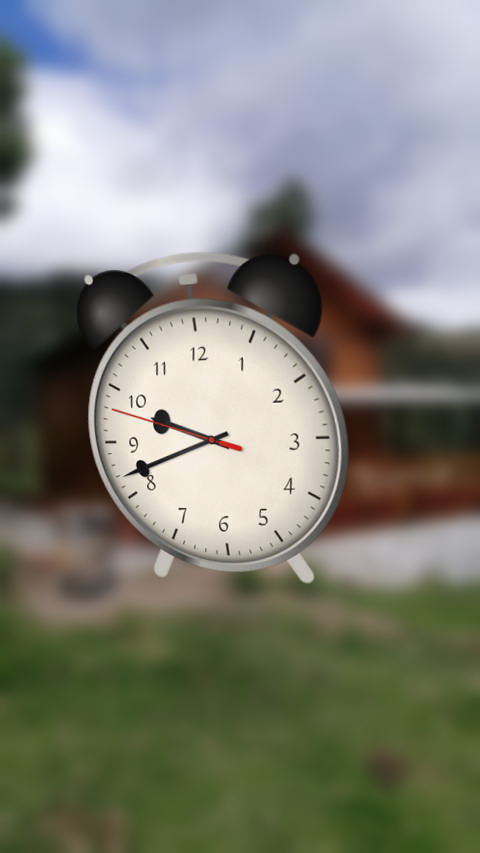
9:41:48
